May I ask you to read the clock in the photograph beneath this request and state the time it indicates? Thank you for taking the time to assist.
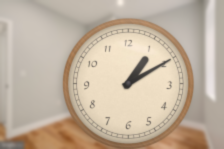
1:10
